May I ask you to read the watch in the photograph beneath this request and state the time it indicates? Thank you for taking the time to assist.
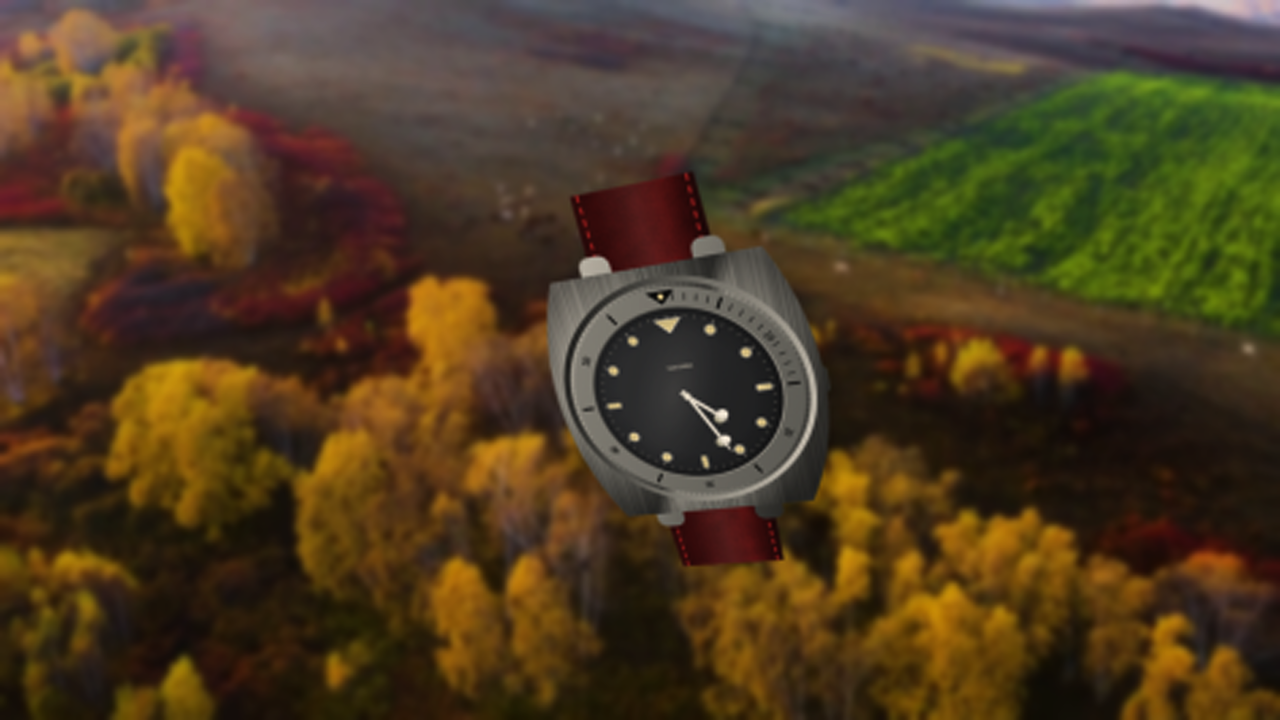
4:26
